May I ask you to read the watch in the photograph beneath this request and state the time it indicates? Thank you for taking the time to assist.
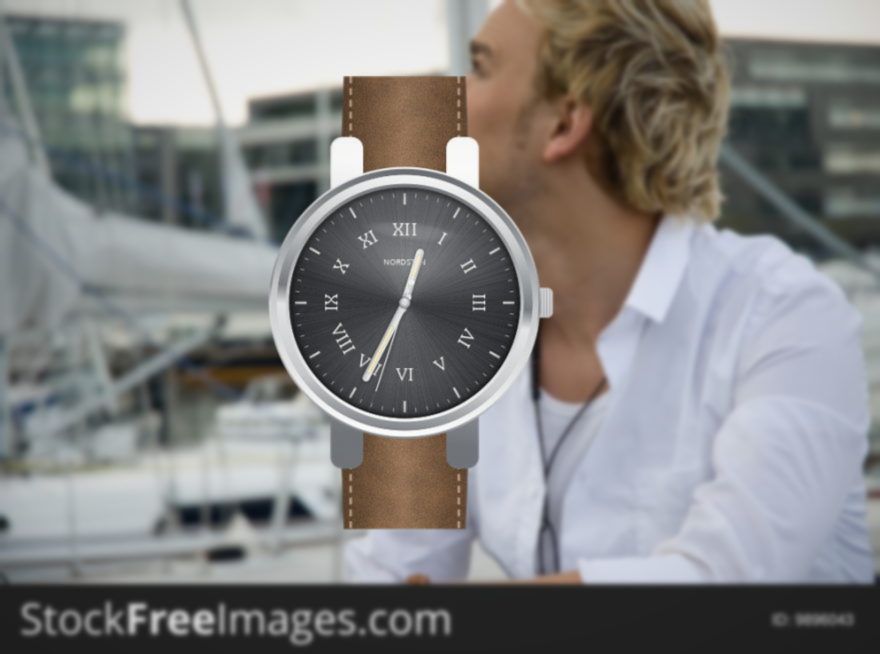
12:34:33
